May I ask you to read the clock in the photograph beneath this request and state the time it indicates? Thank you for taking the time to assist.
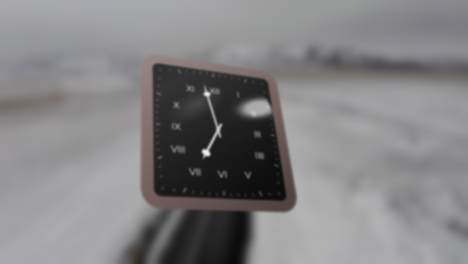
6:58
